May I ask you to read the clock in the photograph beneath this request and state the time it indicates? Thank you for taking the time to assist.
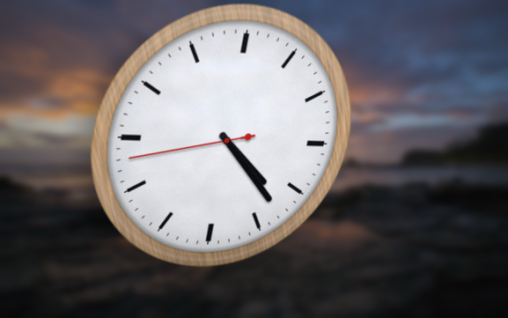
4:22:43
